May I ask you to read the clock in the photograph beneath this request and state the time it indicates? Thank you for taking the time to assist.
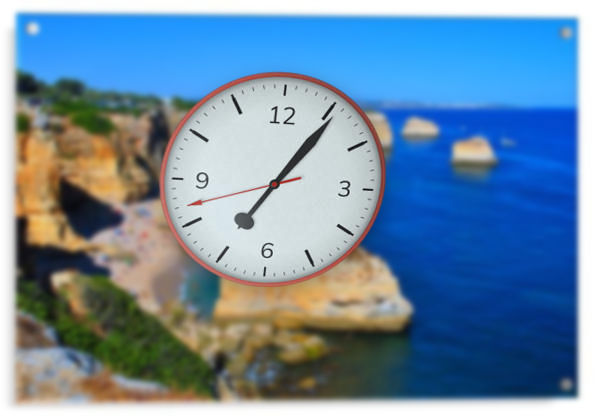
7:05:42
